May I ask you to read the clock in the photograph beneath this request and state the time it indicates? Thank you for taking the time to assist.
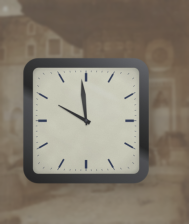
9:59
